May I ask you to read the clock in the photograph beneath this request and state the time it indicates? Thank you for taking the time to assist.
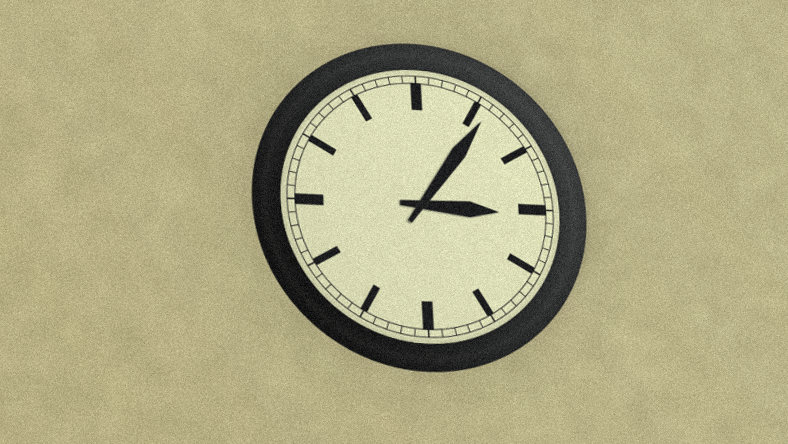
3:06
